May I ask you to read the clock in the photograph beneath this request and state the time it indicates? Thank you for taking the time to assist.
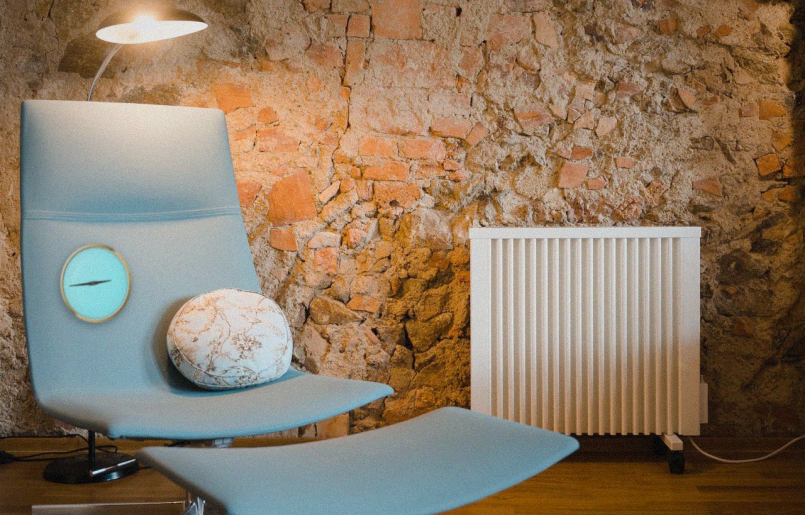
2:44
